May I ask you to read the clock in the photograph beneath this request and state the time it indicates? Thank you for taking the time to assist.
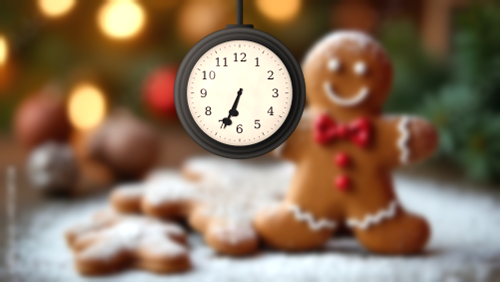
6:34
